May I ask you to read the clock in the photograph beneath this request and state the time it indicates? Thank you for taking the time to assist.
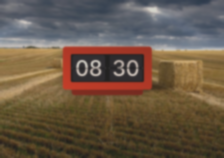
8:30
